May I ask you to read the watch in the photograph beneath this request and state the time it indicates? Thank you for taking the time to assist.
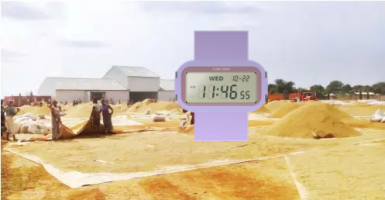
11:46:55
